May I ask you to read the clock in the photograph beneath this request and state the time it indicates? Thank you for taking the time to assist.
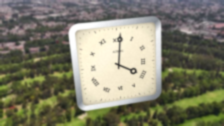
4:01
